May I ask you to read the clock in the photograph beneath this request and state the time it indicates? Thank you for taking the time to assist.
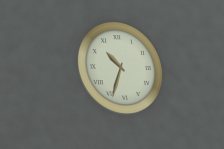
10:34
